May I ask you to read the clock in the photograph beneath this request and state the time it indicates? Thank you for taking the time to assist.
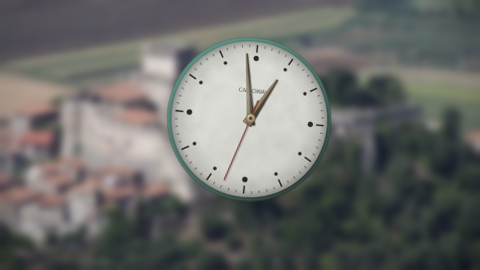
12:58:33
